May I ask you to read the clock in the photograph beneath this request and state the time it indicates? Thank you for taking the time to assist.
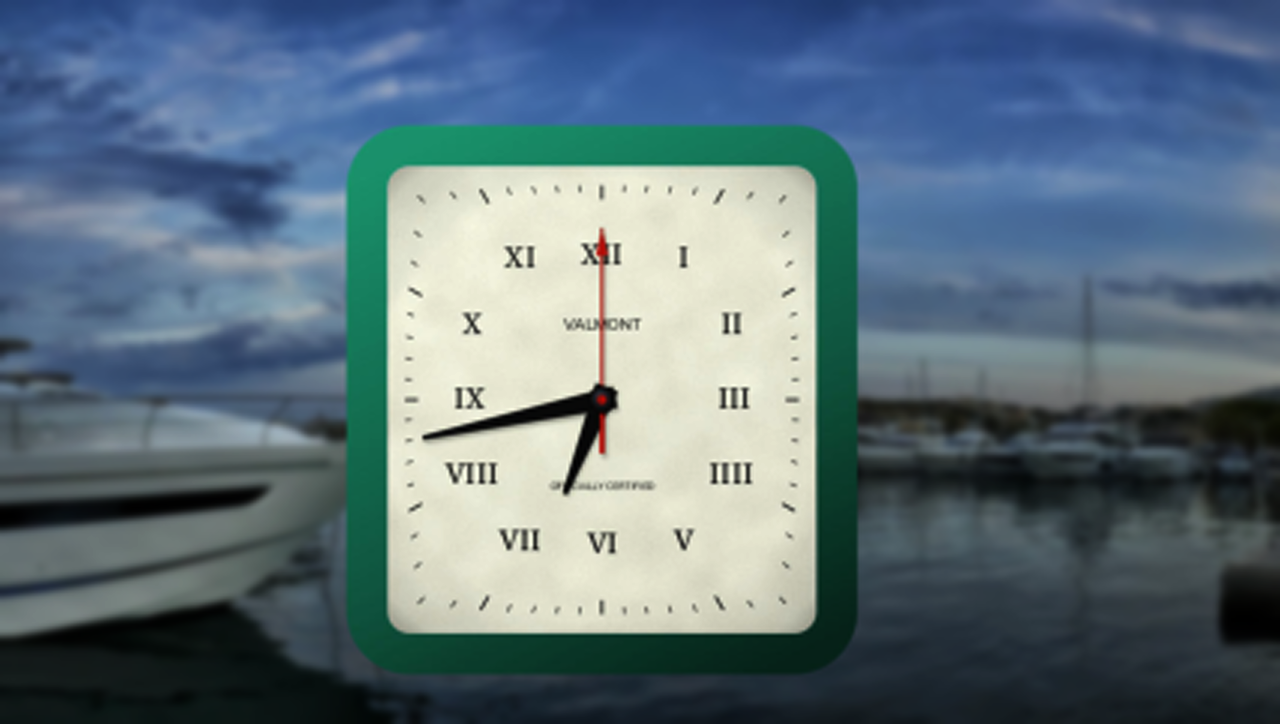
6:43:00
